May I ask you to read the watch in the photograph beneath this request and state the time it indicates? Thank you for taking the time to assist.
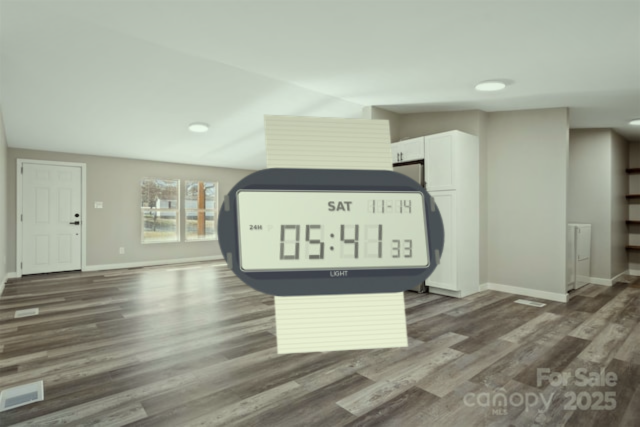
5:41:33
